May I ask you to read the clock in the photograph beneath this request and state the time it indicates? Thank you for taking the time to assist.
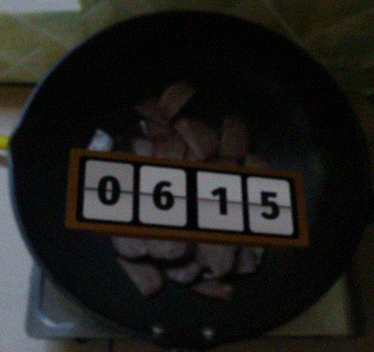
6:15
